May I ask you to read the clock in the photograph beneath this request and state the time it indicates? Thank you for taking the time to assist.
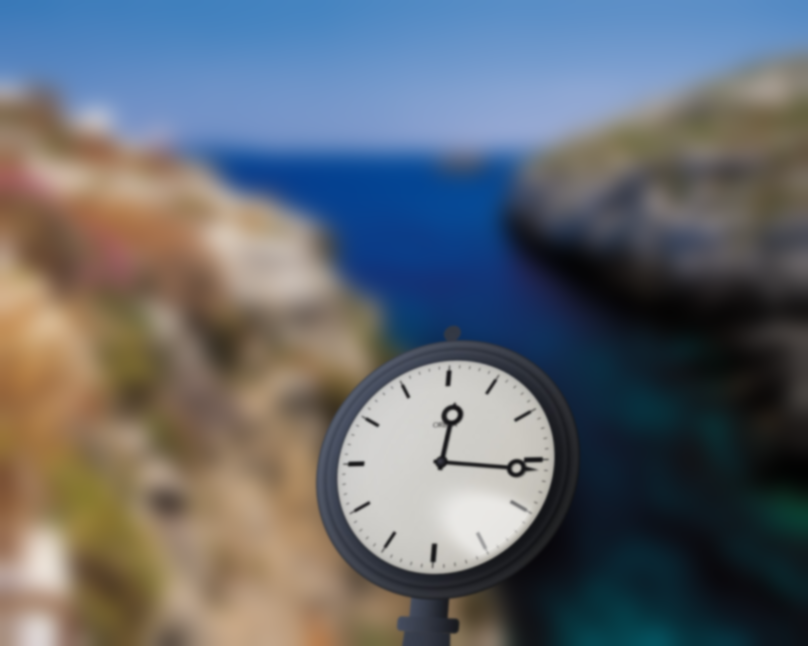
12:16
